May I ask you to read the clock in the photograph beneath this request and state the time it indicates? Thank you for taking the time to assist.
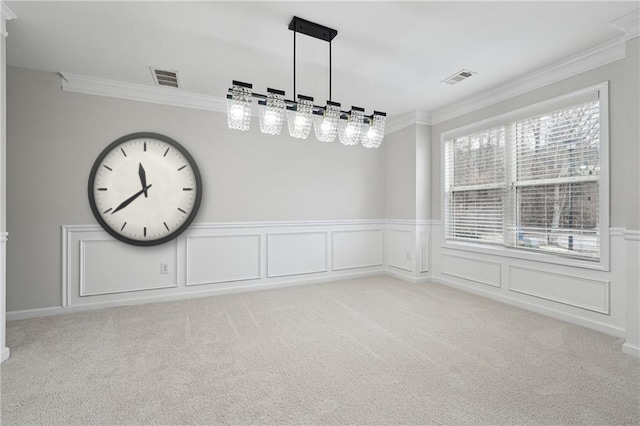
11:39
